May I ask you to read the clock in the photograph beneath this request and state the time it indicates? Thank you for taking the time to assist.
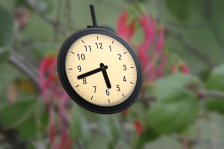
5:42
